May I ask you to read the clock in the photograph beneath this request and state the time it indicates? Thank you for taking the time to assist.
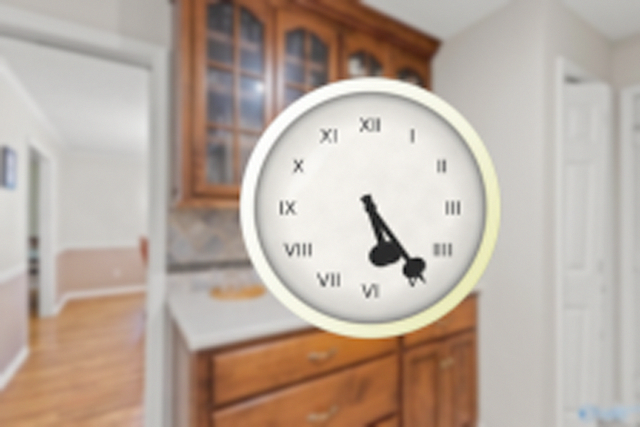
5:24
